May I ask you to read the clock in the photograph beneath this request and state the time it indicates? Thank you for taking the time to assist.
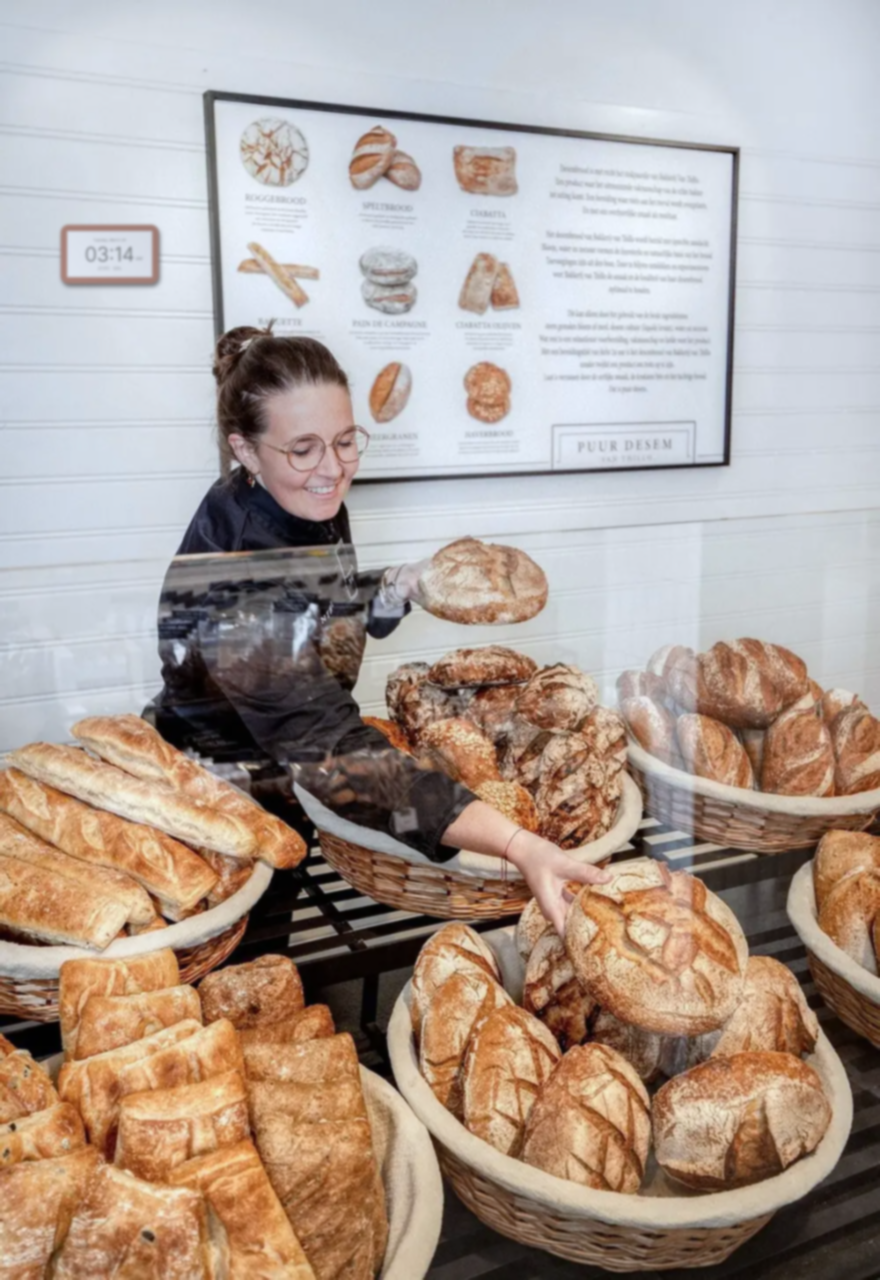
3:14
